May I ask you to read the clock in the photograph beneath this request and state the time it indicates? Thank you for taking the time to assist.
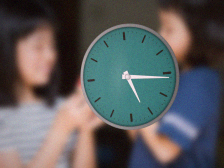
5:16
